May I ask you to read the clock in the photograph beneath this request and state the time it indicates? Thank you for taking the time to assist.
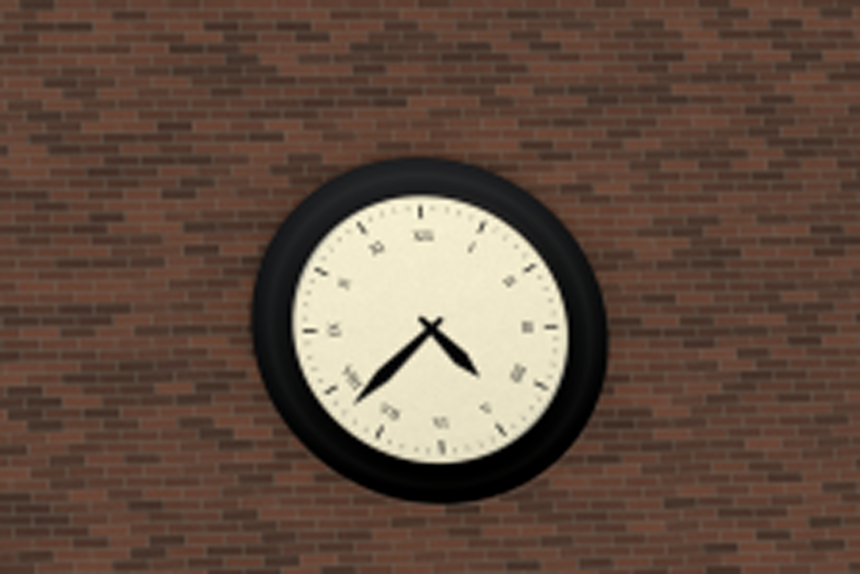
4:38
